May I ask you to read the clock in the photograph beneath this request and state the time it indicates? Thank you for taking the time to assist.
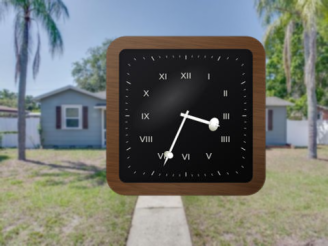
3:34
